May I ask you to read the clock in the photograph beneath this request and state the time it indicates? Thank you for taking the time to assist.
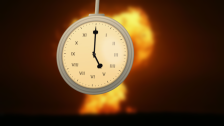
5:00
